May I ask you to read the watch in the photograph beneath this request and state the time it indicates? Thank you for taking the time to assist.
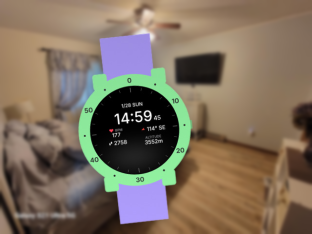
14:59
